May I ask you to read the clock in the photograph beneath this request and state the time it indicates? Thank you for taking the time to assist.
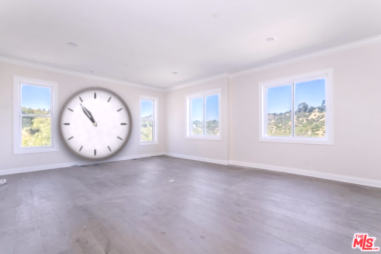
10:54
